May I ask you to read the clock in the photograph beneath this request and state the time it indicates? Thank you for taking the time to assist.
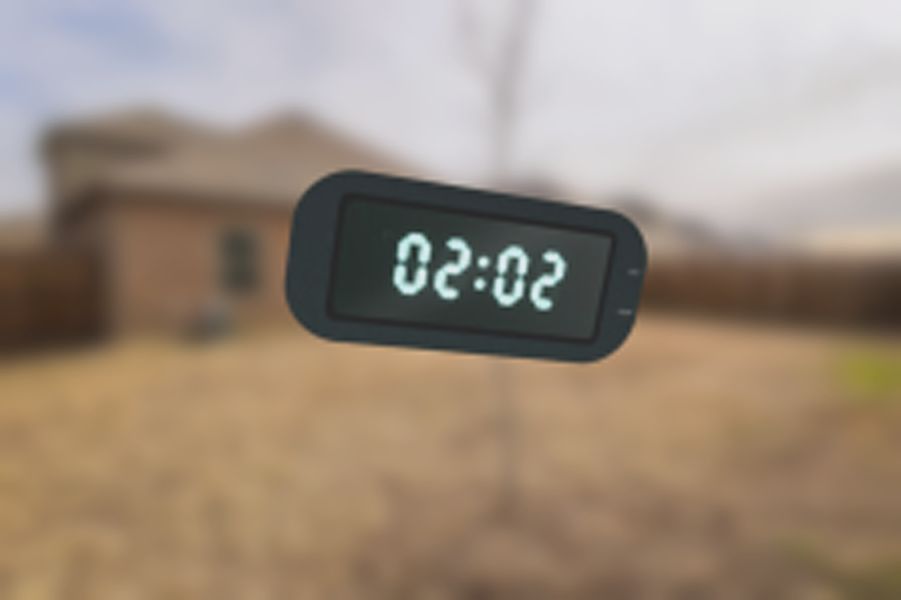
2:02
